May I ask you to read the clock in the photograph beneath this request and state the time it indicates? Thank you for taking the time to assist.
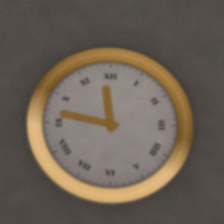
11:47
